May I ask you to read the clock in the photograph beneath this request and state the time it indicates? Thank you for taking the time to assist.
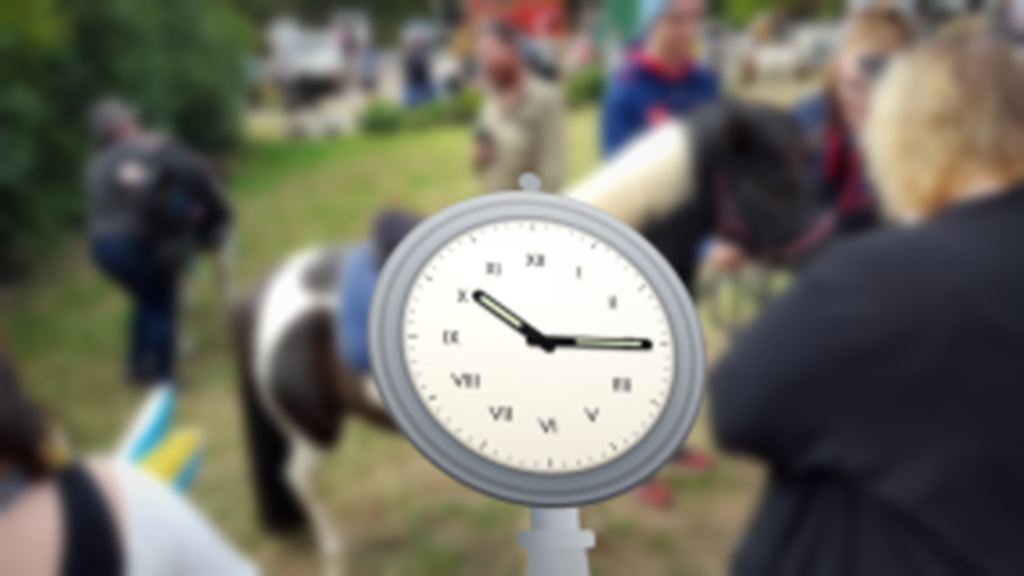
10:15
